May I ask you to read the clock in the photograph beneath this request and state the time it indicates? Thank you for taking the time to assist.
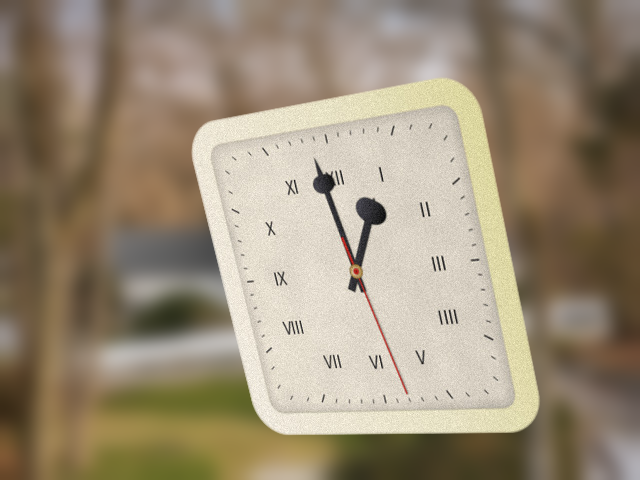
12:58:28
